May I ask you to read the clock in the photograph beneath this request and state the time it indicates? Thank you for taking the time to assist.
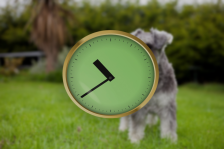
10:39
